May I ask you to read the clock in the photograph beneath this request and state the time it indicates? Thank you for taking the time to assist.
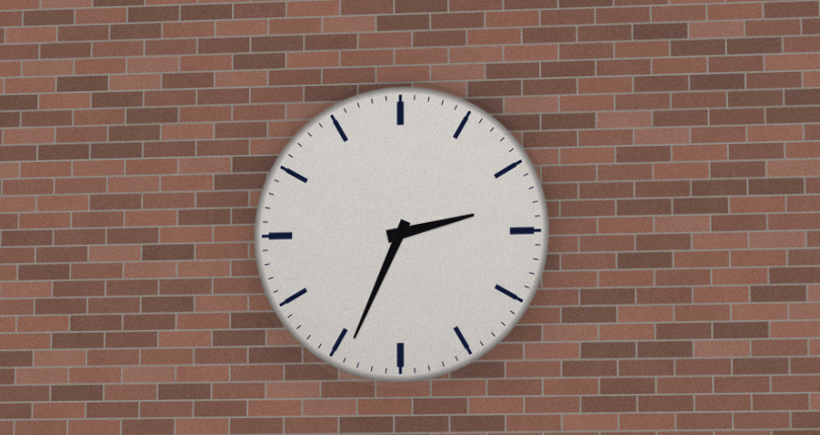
2:34
